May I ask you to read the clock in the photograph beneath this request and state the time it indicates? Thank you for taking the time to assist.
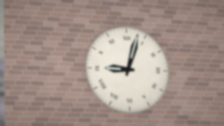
9:03
